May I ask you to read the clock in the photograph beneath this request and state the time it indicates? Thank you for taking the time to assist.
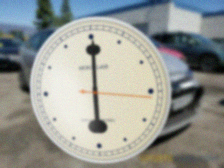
6:00:16
